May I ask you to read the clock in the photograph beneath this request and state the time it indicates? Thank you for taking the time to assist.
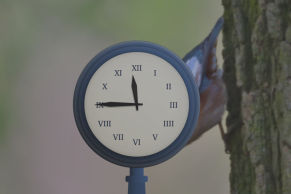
11:45
